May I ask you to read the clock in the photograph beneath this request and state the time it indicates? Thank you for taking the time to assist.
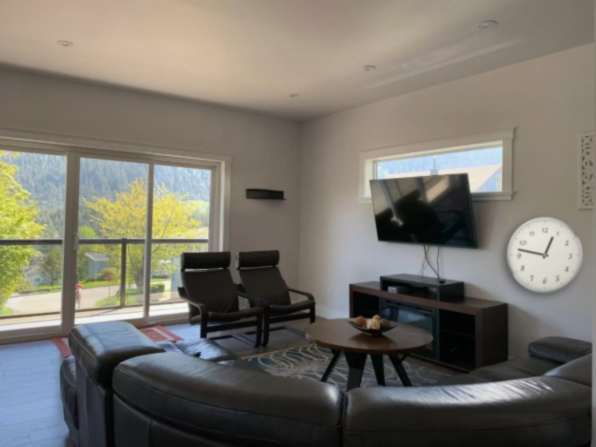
12:47
